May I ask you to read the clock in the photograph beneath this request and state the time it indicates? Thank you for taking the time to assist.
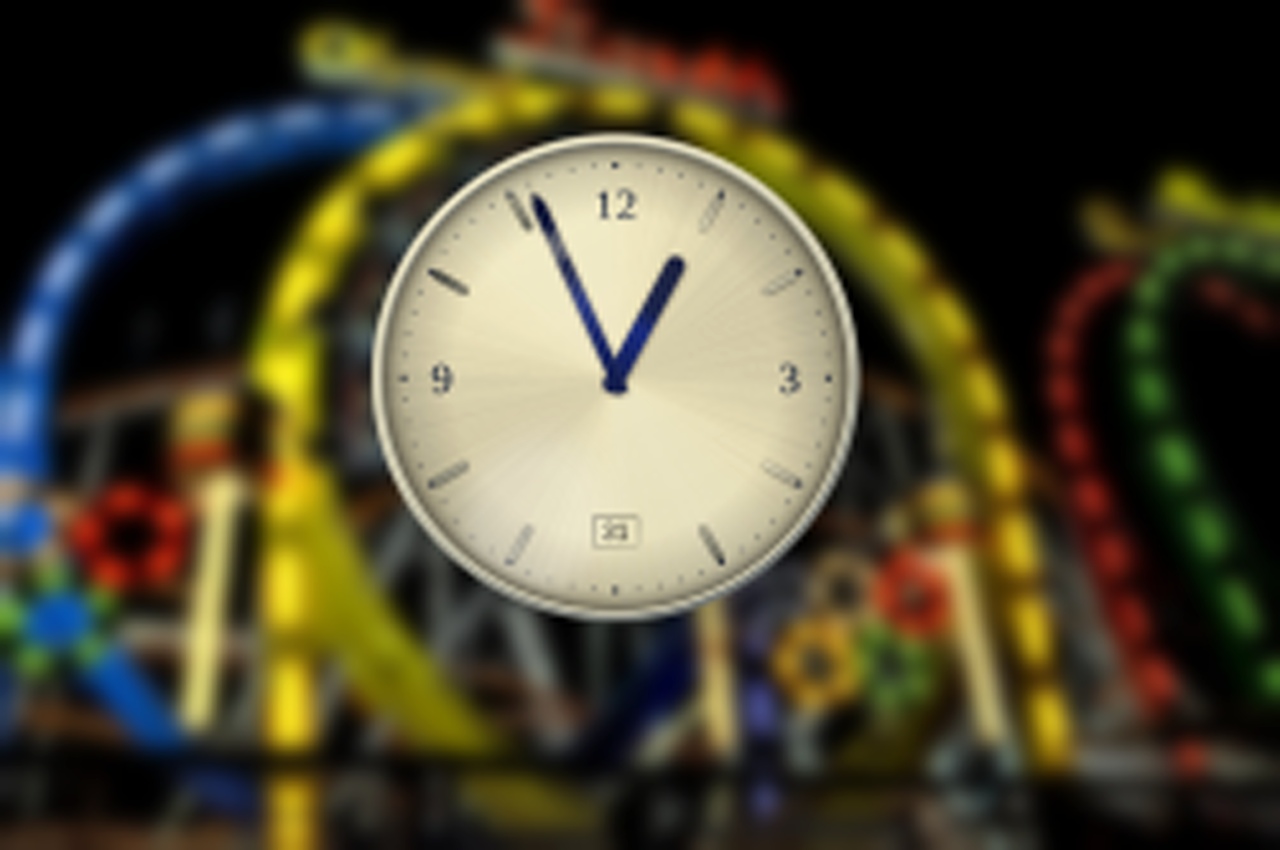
12:56
